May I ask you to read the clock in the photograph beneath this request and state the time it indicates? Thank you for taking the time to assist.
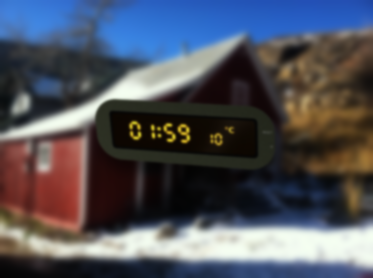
1:59
